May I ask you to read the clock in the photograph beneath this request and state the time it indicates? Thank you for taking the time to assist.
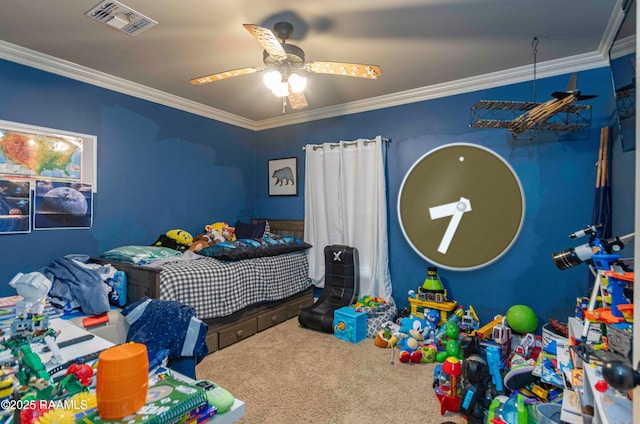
8:34
